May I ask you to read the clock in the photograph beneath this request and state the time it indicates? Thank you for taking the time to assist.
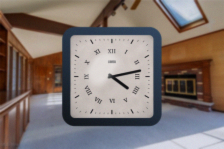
4:13
